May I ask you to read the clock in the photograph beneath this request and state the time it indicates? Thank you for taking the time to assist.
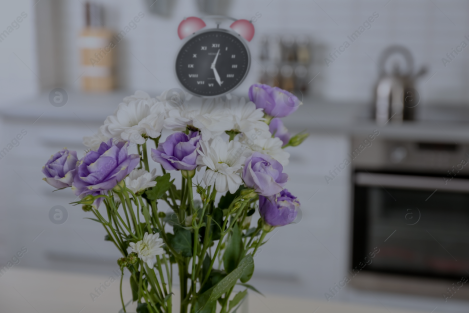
12:26
